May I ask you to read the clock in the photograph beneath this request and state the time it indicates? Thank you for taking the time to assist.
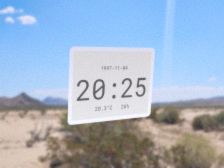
20:25
